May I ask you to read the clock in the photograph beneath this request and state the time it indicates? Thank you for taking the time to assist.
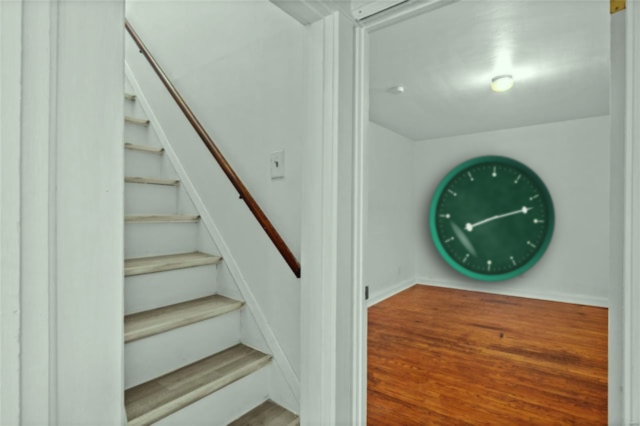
8:12
